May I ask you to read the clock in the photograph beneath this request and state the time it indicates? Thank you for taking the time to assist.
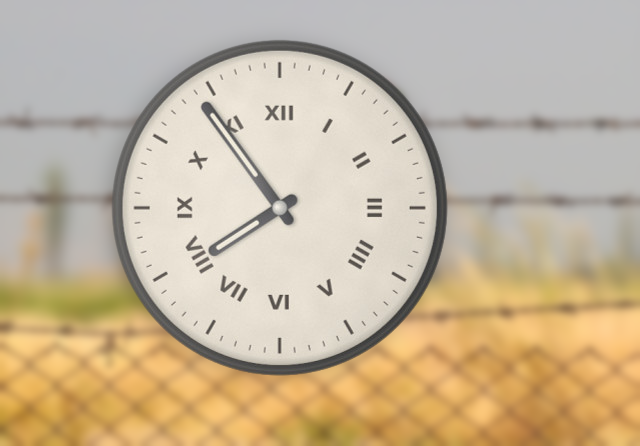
7:54
